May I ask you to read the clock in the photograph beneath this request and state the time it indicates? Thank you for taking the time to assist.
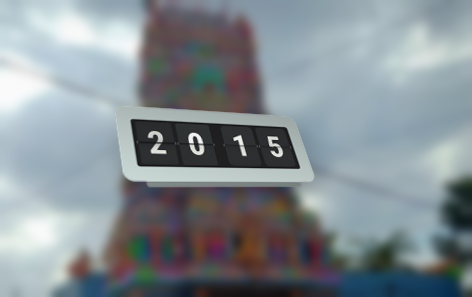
20:15
